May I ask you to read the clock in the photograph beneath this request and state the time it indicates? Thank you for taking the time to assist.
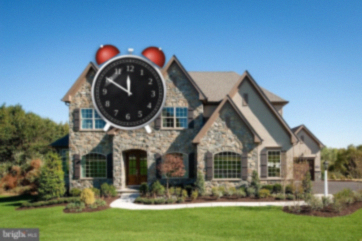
11:50
